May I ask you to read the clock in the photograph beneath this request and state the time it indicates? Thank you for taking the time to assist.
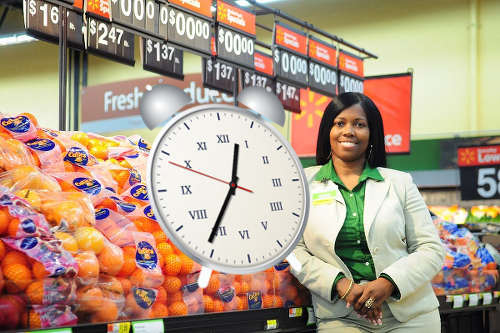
12:35:49
